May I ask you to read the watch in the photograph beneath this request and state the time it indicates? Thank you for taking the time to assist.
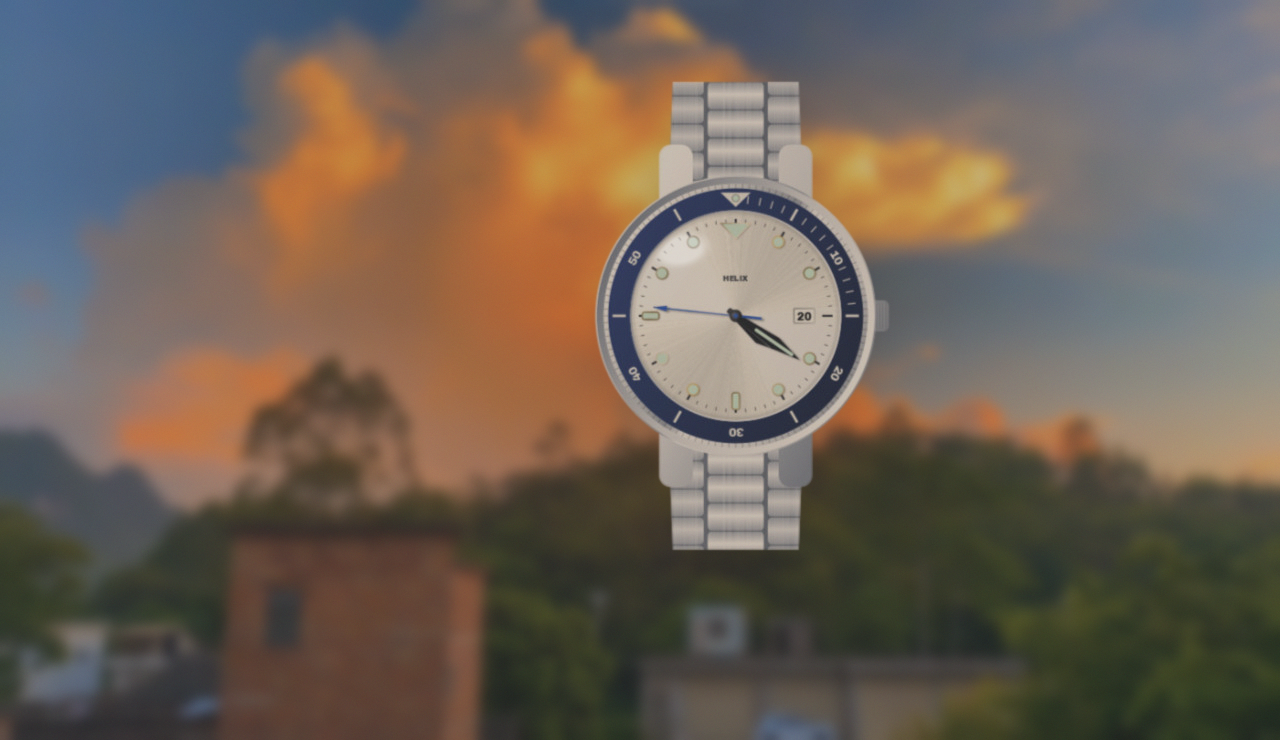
4:20:46
